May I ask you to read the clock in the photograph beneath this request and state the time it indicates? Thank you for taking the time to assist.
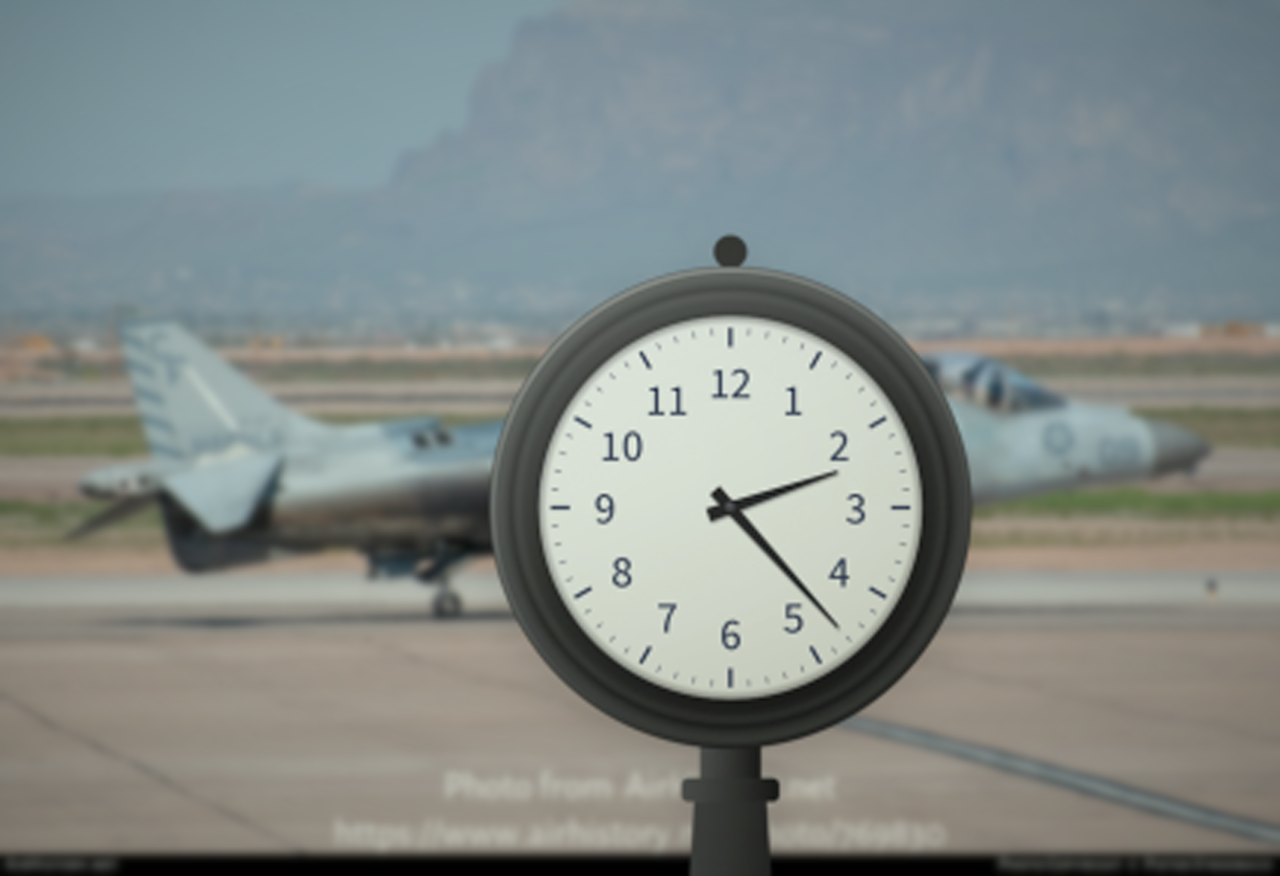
2:23
